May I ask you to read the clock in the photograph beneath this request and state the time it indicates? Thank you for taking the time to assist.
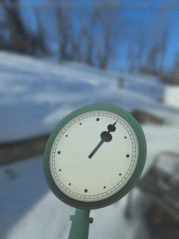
1:05
